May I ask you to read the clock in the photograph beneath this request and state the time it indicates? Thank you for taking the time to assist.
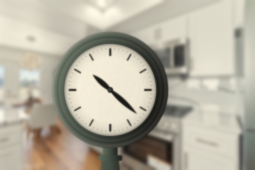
10:22
